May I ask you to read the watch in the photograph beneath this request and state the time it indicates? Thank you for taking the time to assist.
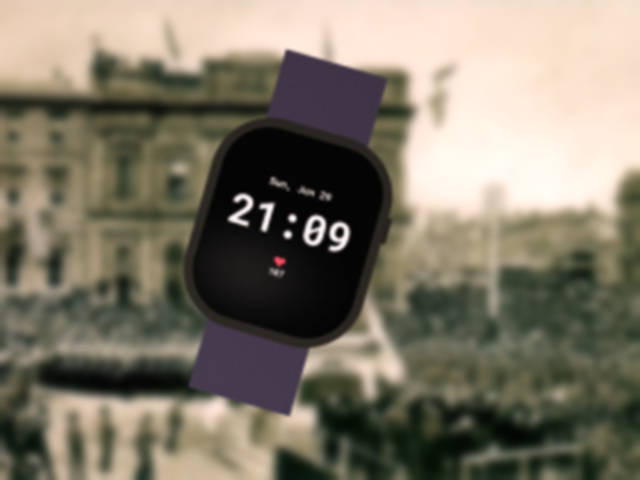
21:09
